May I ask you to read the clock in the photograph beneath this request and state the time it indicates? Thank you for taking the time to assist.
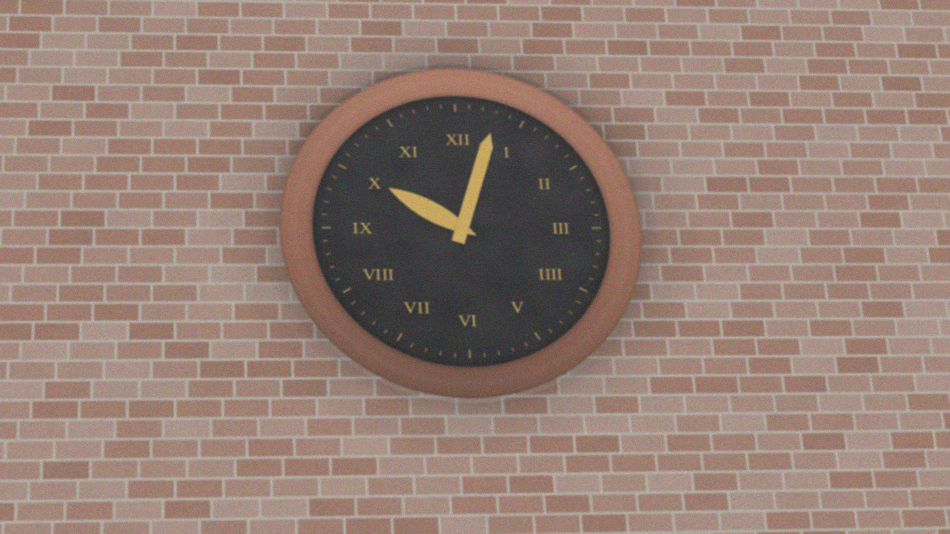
10:03
